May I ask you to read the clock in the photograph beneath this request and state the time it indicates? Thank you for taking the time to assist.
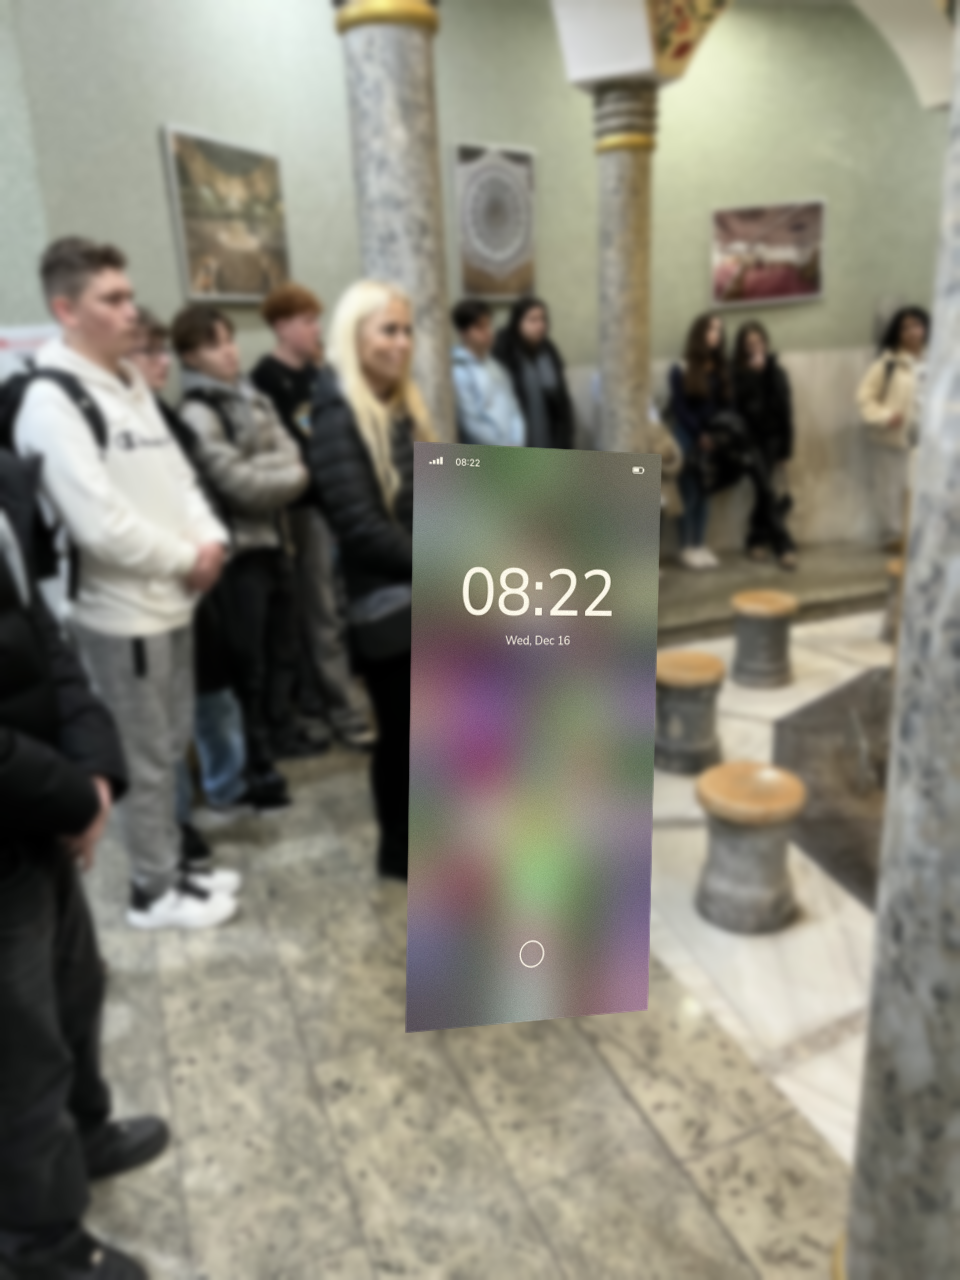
8:22
